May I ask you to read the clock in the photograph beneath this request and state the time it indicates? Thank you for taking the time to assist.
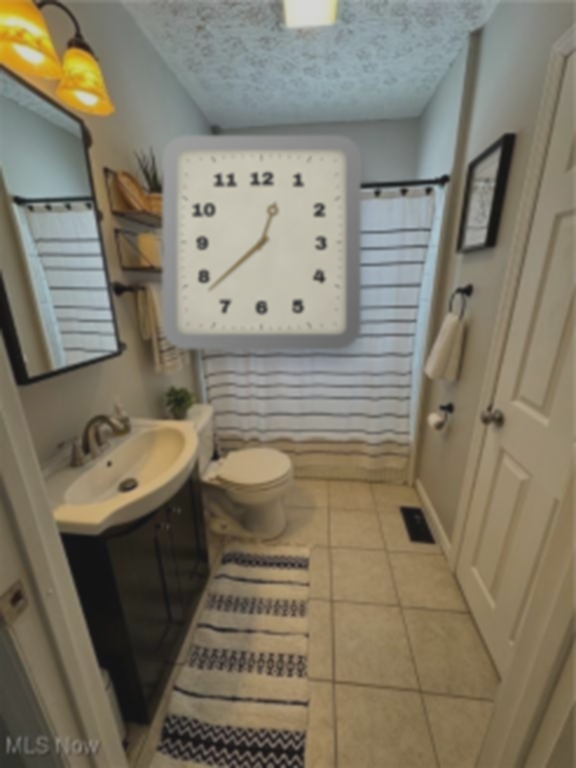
12:38
